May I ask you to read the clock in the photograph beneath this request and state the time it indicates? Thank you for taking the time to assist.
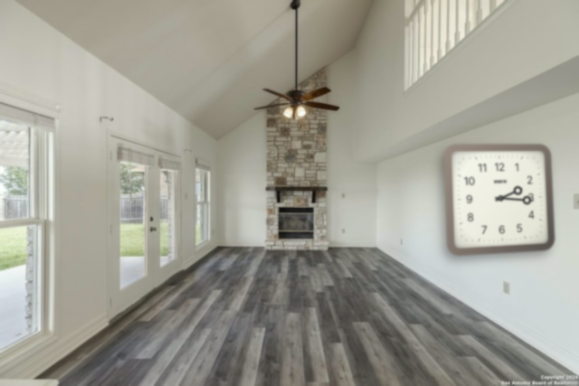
2:16
